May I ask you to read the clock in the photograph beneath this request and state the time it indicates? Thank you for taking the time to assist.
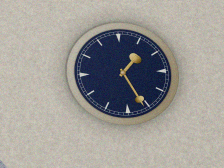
1:26
